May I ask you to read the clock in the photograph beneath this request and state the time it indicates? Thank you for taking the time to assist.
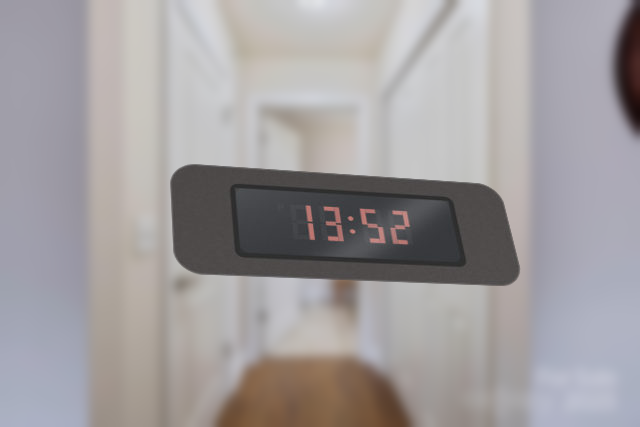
13:52
